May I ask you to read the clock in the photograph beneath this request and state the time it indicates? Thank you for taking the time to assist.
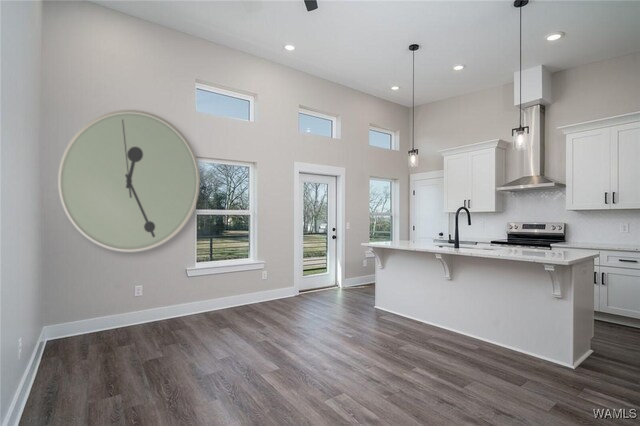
12:25:59
